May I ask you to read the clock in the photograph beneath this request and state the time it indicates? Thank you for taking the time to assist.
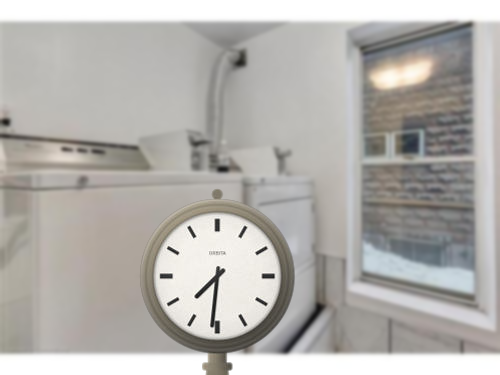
7:31
